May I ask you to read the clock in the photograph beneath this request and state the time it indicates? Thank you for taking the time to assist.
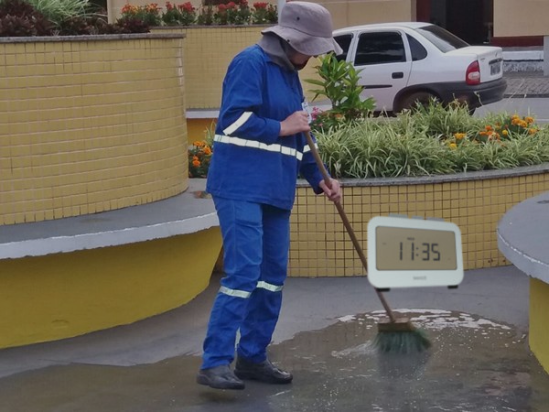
11:35
